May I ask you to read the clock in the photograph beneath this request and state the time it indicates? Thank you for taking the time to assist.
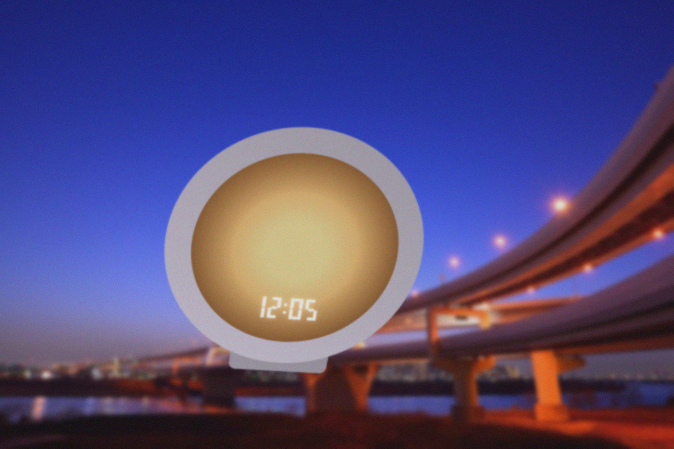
12:05
